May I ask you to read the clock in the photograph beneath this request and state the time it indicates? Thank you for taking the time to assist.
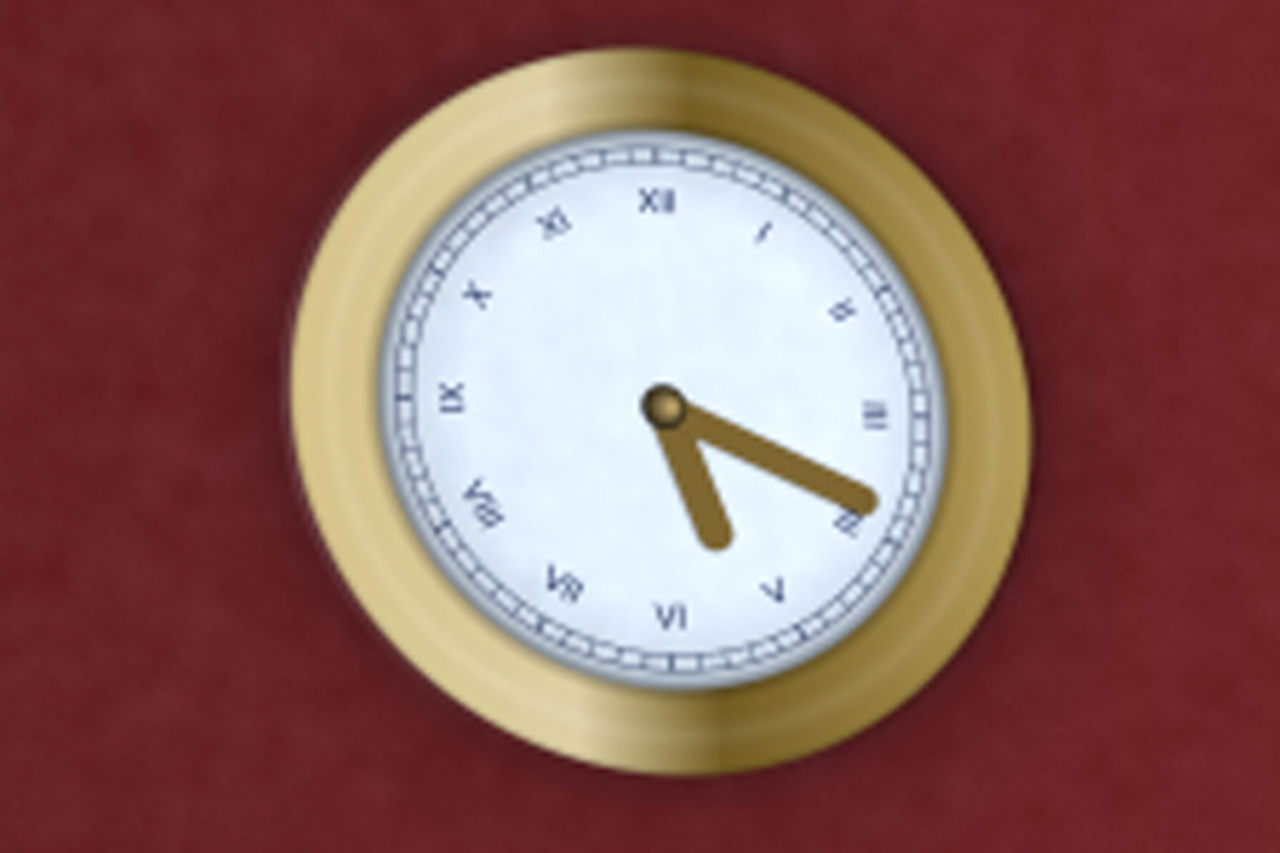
5:19
